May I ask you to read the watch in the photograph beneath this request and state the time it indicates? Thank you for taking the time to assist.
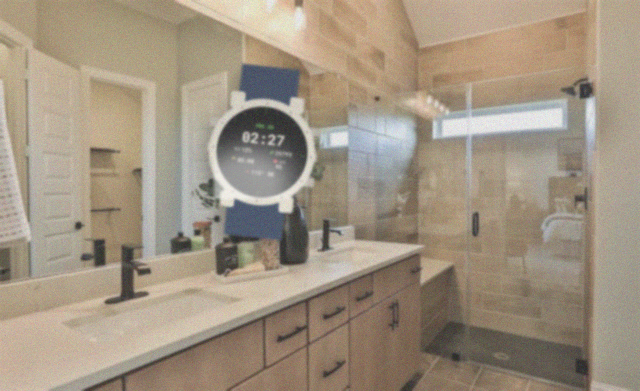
2:27
